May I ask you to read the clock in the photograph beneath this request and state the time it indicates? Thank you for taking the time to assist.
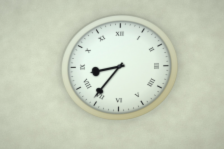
8:36
